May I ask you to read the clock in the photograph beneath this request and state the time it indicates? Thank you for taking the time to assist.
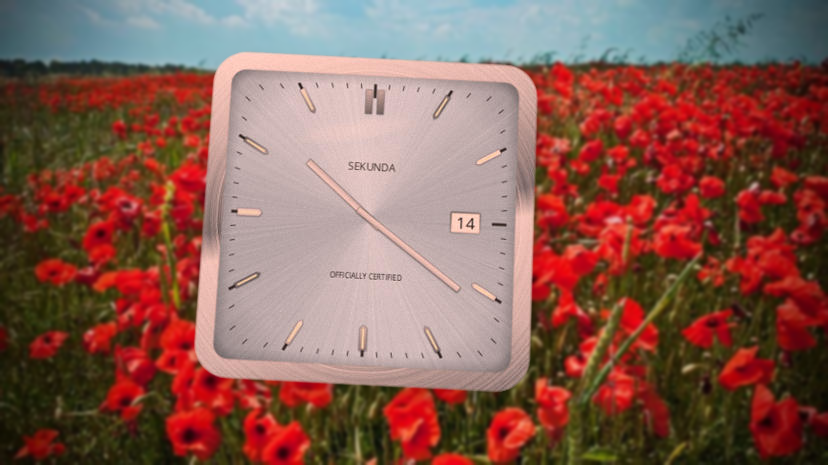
10:21
